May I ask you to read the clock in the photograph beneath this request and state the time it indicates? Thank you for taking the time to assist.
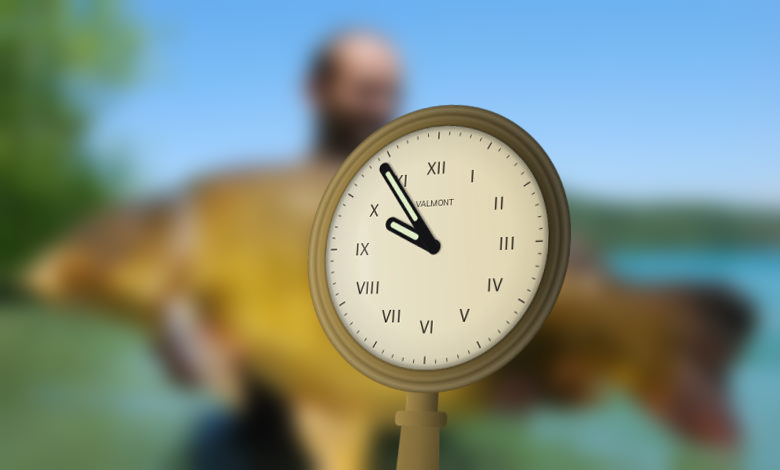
9:54
